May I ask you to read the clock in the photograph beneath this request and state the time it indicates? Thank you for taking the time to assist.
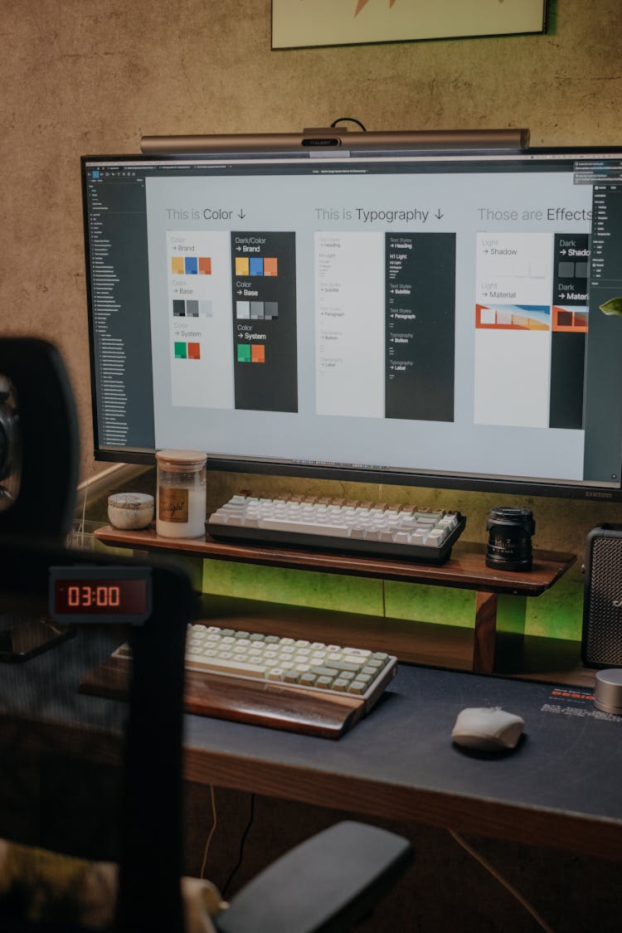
3:00
